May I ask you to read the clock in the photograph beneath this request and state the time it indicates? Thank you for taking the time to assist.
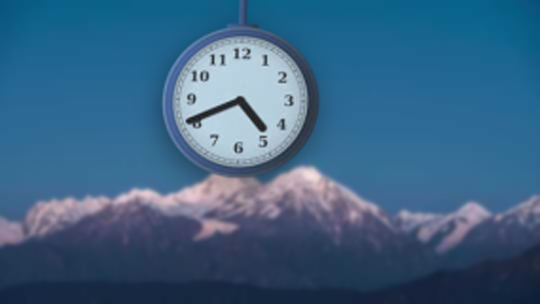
4:41
